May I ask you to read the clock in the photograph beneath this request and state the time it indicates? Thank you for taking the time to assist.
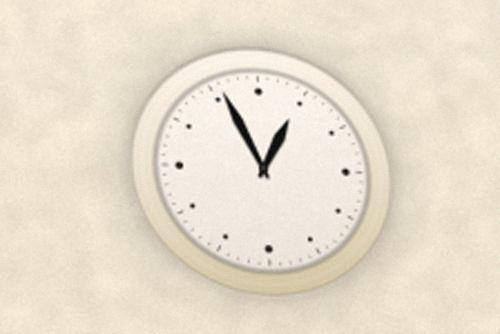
12:56
